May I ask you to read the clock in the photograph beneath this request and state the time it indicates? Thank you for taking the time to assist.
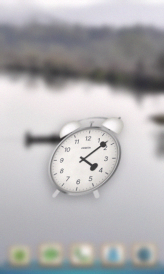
4:08
